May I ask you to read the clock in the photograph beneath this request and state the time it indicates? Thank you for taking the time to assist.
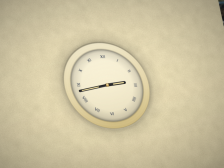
2:43
